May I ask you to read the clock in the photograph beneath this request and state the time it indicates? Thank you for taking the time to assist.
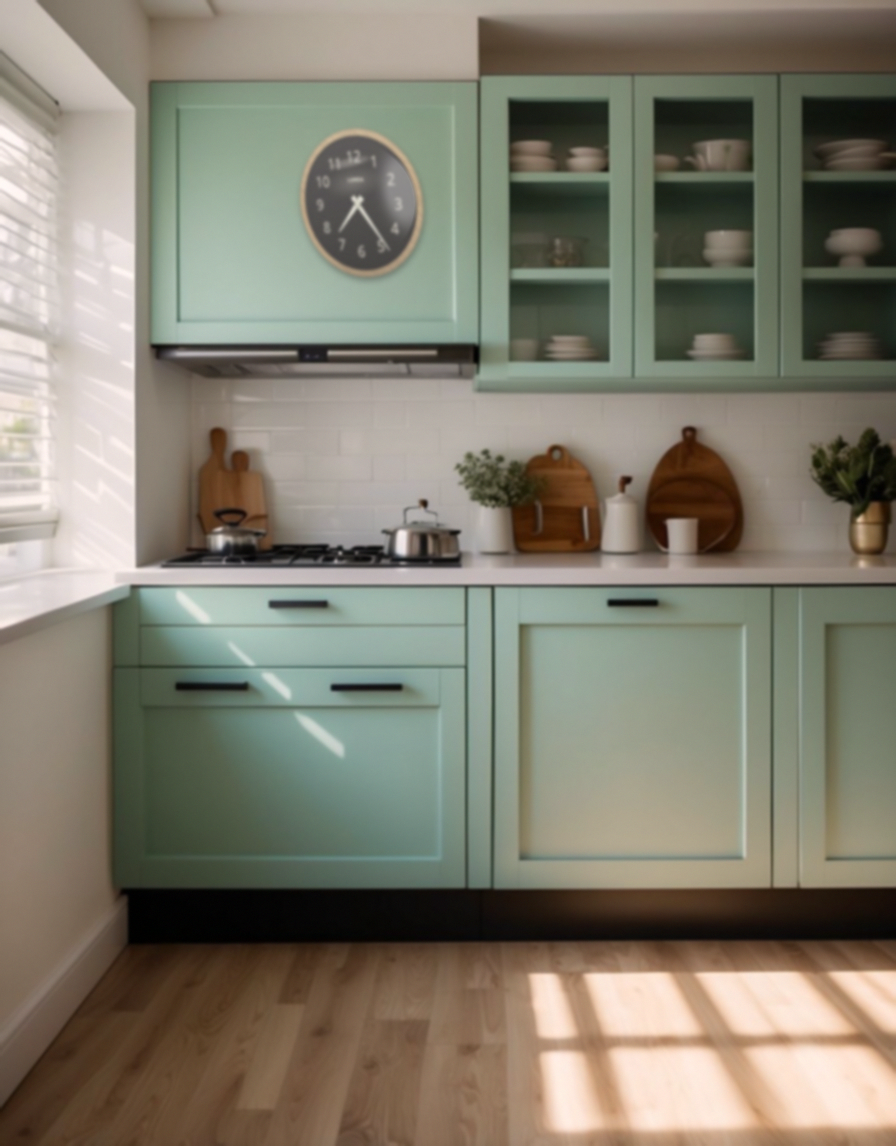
7:24
